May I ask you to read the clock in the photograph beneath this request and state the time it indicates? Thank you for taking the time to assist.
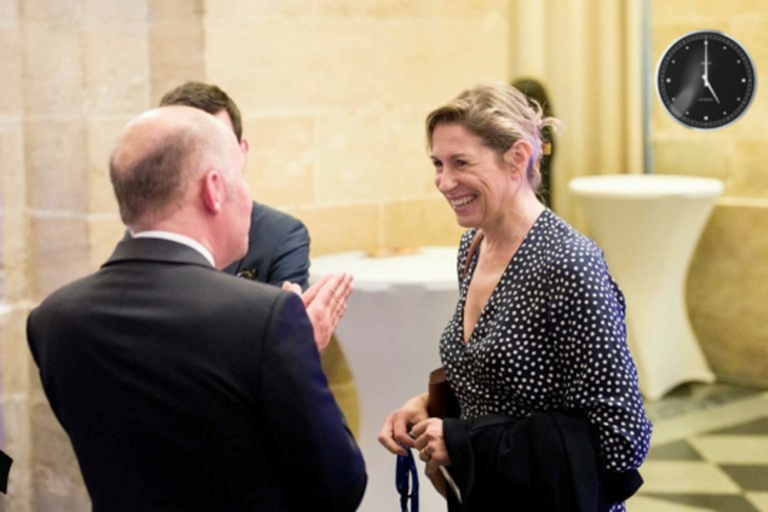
5:00
